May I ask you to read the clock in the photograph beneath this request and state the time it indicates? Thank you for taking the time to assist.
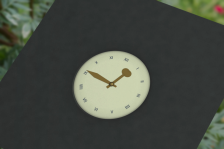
12:46
